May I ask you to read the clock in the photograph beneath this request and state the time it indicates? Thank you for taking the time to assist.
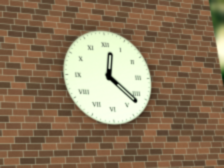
12:22
